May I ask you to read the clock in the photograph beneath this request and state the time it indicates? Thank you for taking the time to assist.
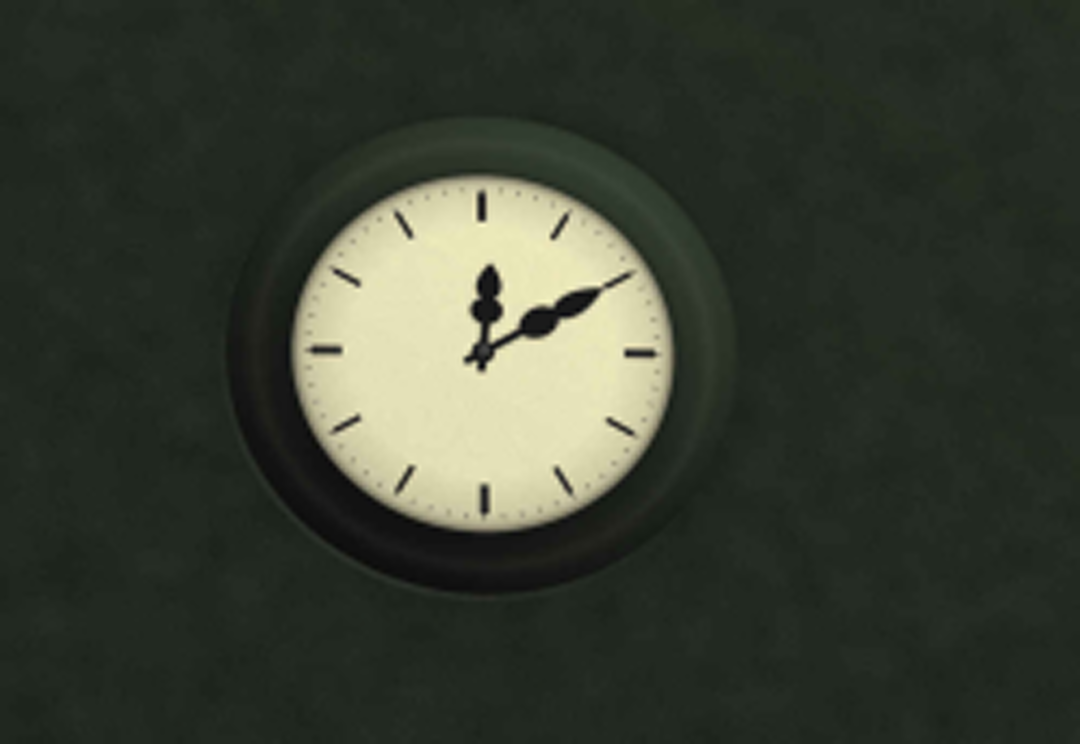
12:10
